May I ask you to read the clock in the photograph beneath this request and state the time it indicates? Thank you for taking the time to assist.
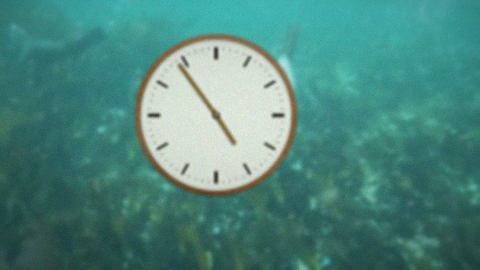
4:54
